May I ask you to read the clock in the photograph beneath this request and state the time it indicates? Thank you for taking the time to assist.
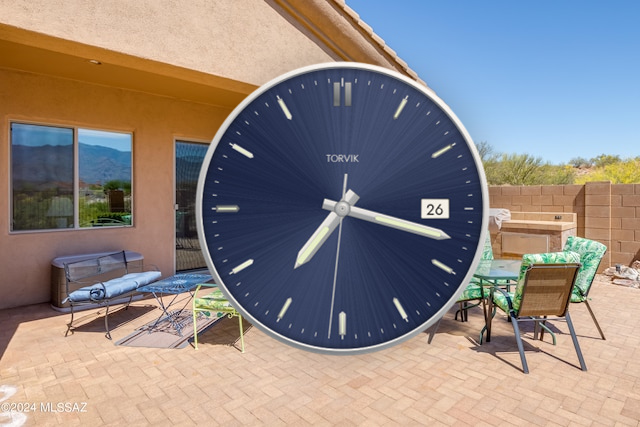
7:17:31
